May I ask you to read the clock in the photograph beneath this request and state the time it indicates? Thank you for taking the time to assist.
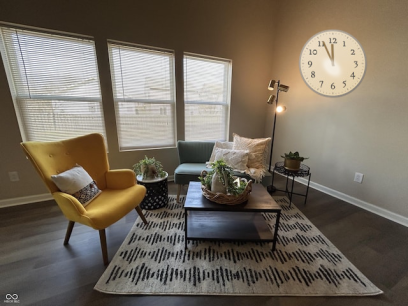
11:56
